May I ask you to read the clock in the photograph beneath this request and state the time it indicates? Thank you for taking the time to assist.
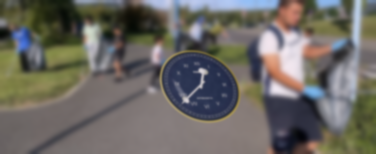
12:38
